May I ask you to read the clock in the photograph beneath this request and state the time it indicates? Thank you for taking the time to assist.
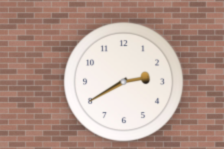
2:40
